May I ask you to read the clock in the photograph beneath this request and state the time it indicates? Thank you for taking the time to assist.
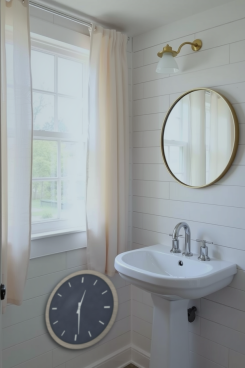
12:29
